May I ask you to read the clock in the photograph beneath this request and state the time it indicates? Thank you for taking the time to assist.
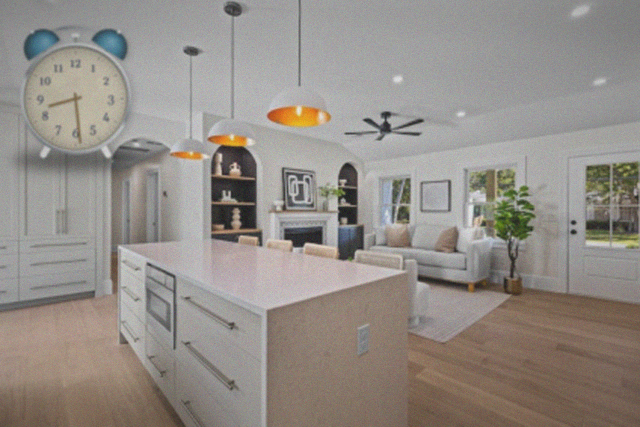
8:29
